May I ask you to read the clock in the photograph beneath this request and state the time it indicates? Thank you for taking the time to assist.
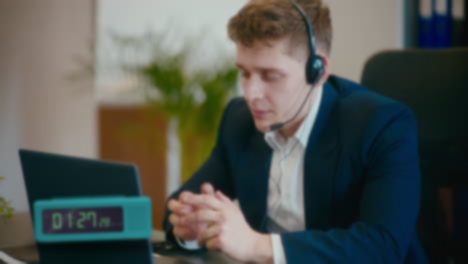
1:27
